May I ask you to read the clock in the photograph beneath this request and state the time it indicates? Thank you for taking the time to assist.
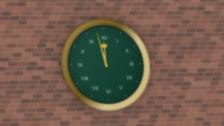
11:58
